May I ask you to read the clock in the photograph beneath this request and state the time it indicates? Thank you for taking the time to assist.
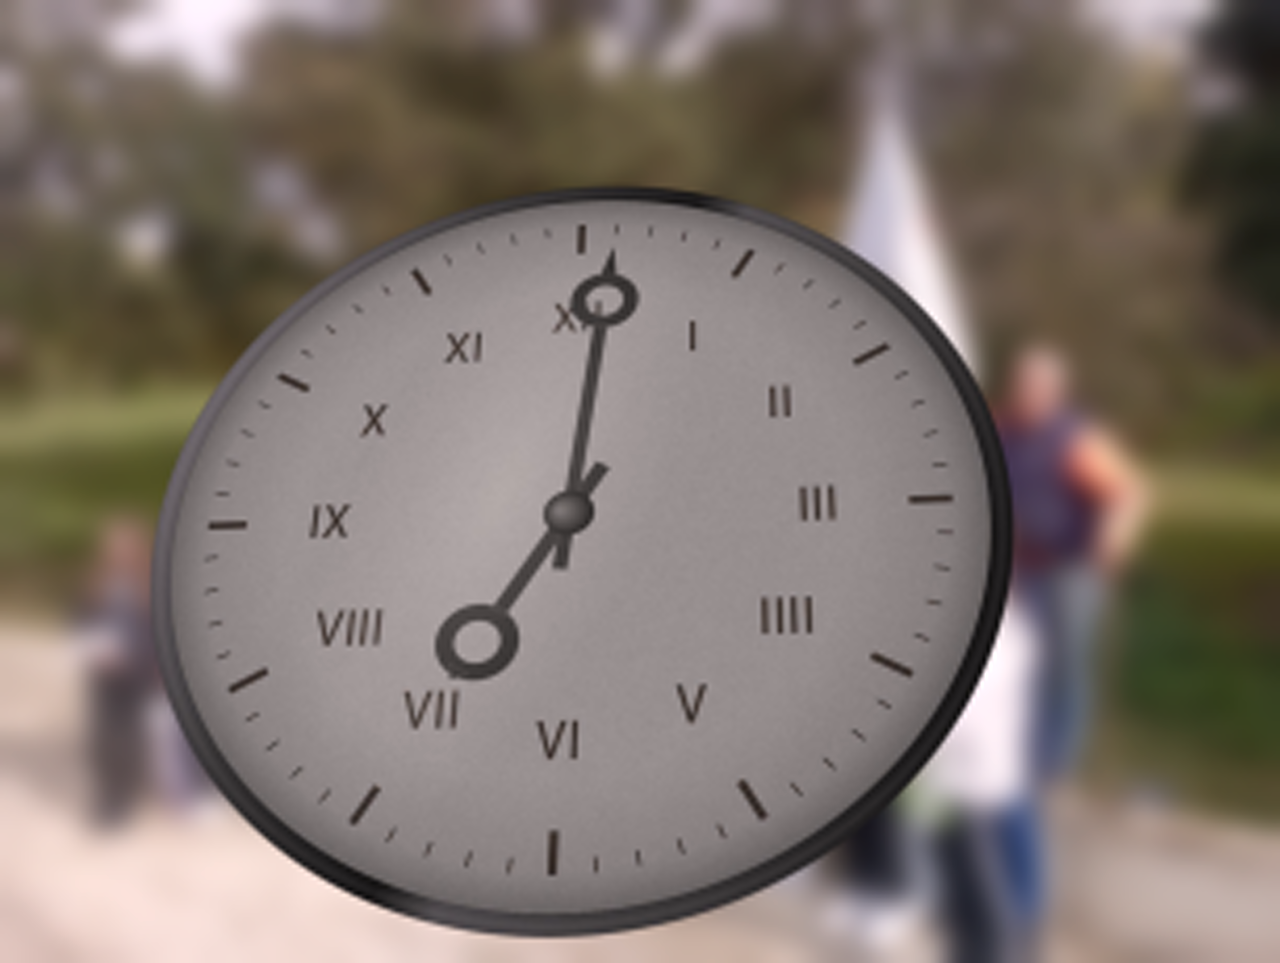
7:01
